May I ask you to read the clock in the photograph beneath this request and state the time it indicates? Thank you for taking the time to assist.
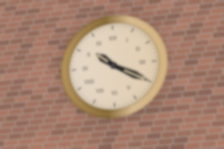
10:20
